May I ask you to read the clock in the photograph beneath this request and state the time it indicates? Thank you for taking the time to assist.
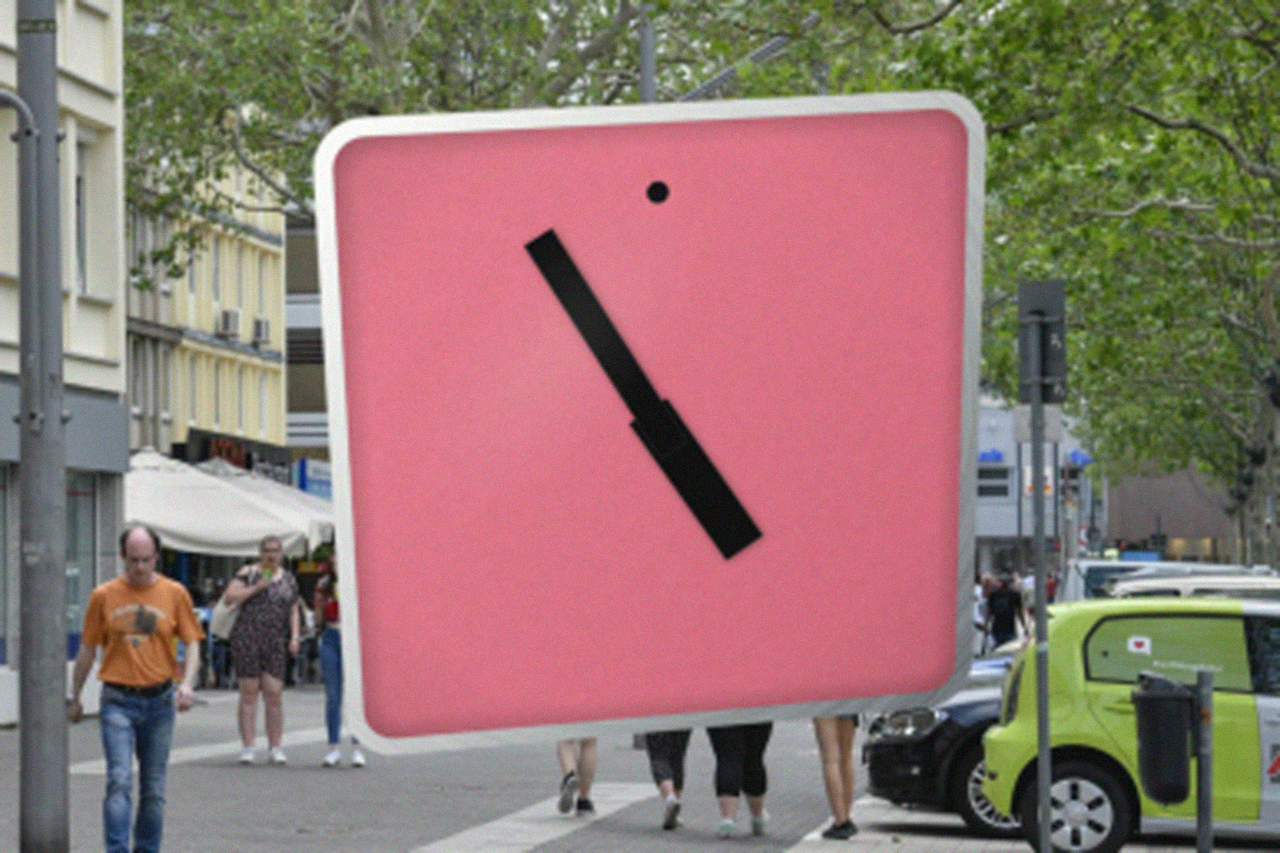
4:55
